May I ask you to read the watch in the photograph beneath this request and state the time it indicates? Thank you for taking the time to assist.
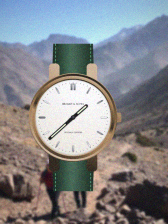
1:38
